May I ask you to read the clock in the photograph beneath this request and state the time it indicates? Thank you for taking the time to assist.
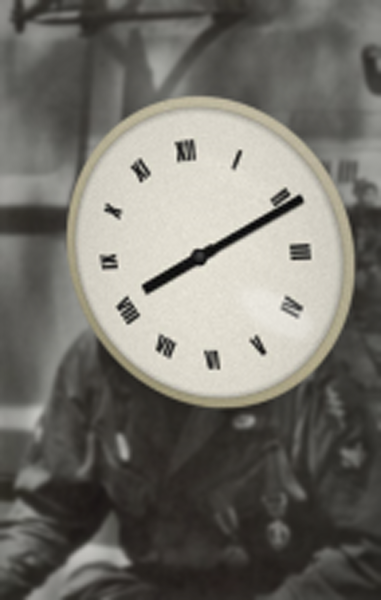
8:11
